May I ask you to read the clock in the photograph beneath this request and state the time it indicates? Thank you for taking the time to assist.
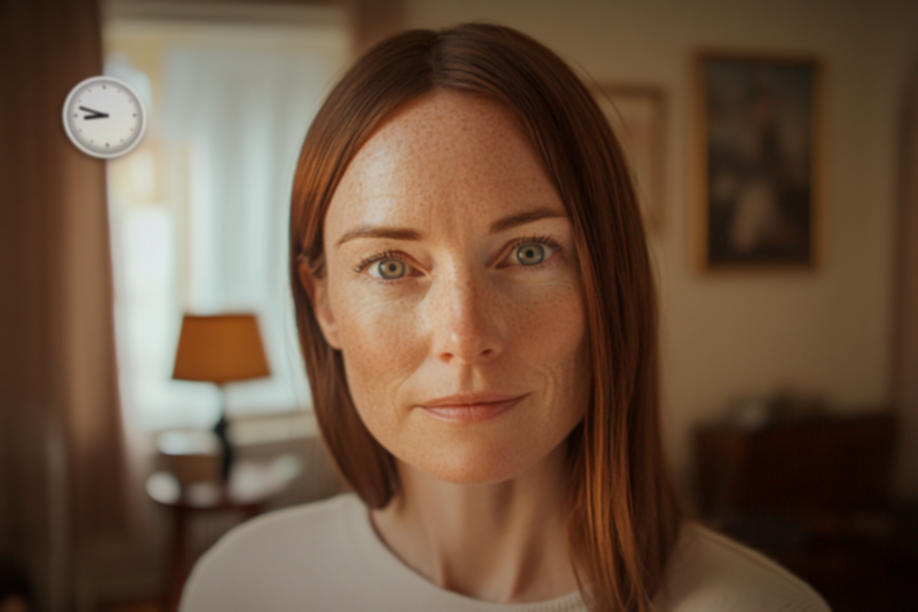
8:48
